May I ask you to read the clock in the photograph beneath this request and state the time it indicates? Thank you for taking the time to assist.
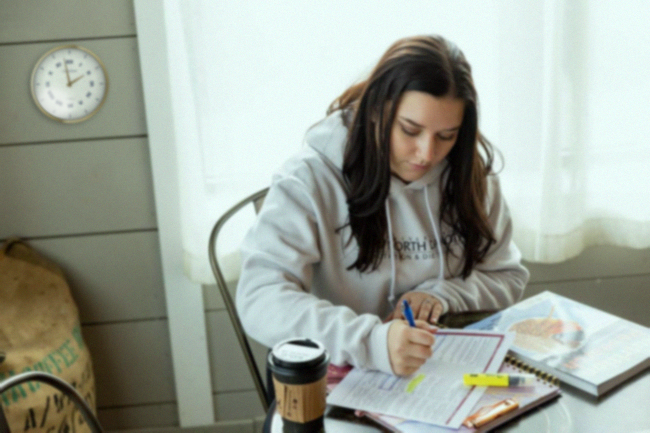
1:58
